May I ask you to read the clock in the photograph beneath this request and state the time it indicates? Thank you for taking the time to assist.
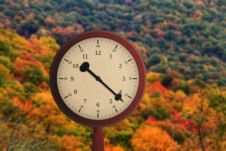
10:22
